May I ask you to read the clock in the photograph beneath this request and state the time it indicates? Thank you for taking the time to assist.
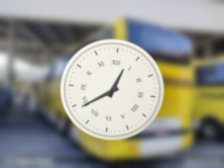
12:39
